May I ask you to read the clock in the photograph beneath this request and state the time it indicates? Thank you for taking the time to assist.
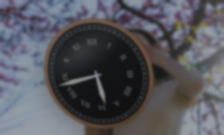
5:43
